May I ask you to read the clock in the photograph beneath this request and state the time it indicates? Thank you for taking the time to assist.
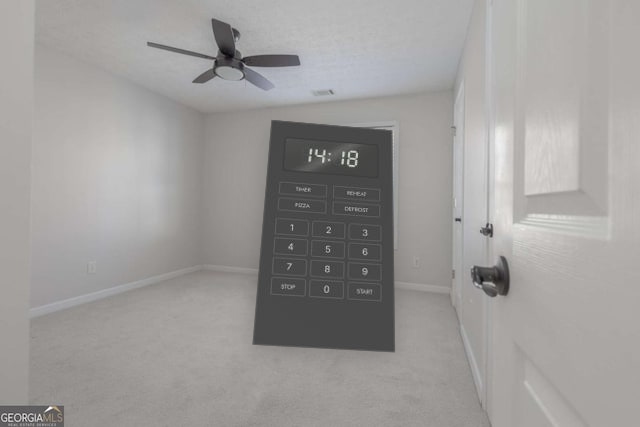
14:18
